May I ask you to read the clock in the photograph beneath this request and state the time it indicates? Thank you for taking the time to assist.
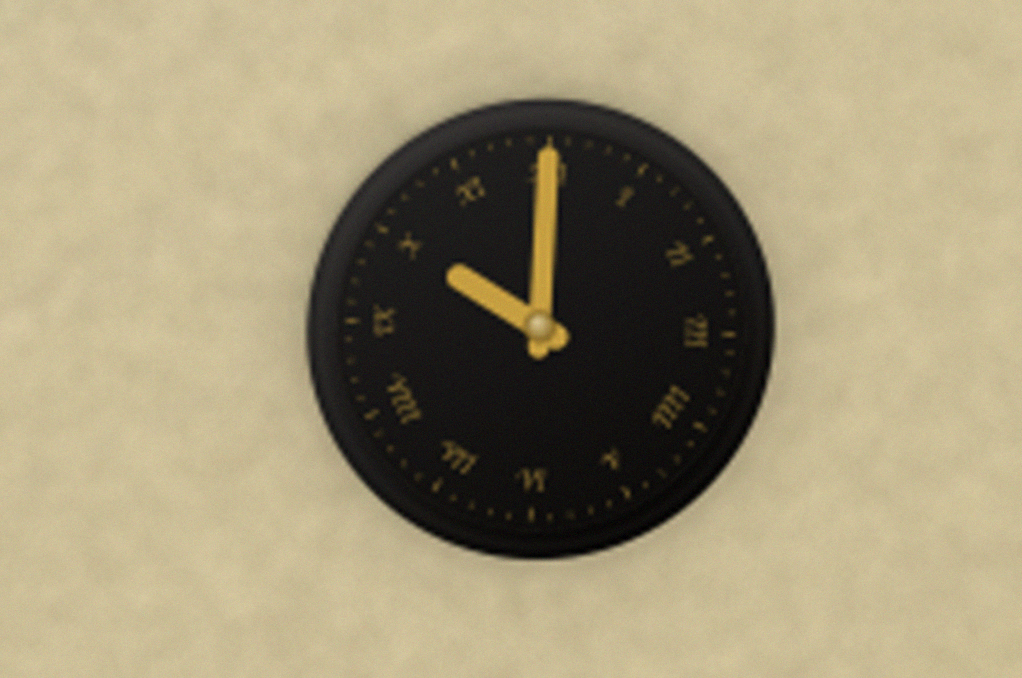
10:00
